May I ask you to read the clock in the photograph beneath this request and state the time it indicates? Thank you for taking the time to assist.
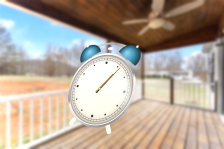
1:06
